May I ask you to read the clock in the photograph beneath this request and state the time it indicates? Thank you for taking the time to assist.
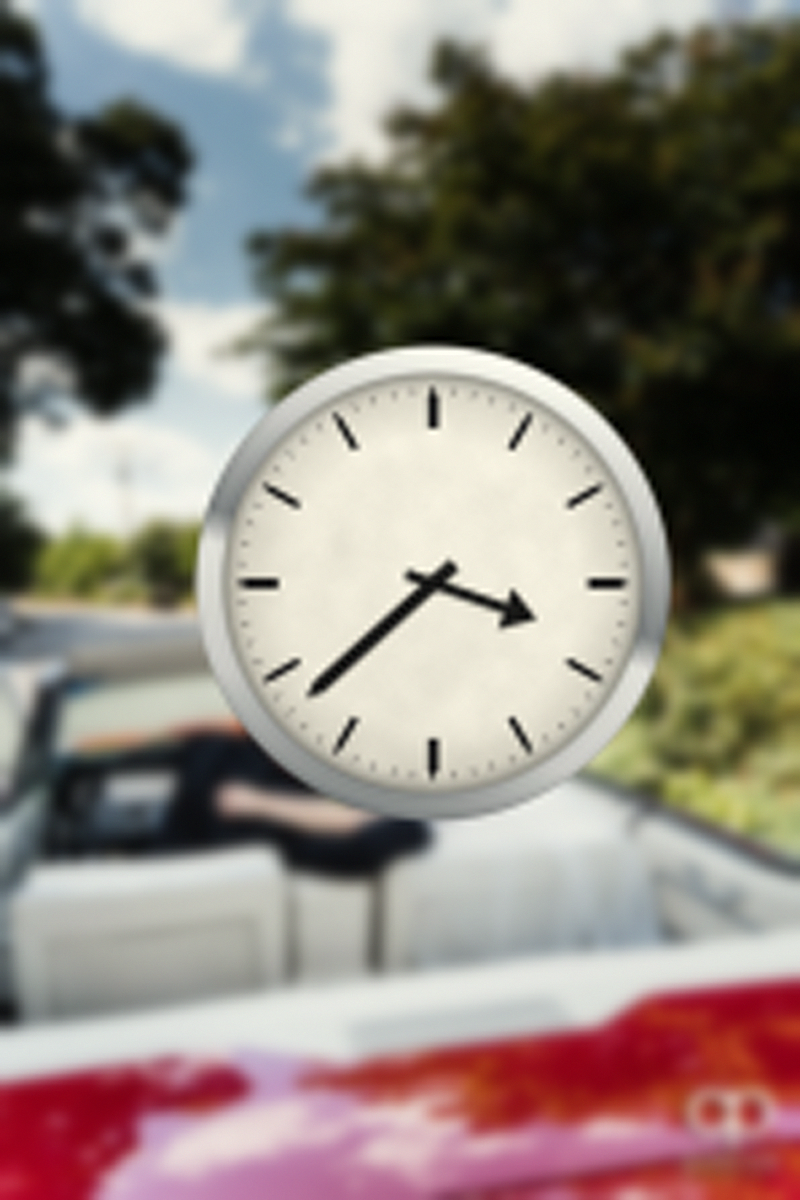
3:38
